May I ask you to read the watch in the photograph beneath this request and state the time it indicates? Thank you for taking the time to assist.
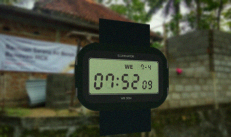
7:52:09
